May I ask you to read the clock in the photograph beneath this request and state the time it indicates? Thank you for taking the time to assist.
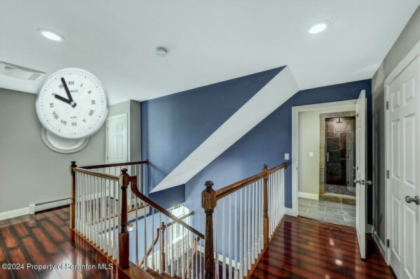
9:57
